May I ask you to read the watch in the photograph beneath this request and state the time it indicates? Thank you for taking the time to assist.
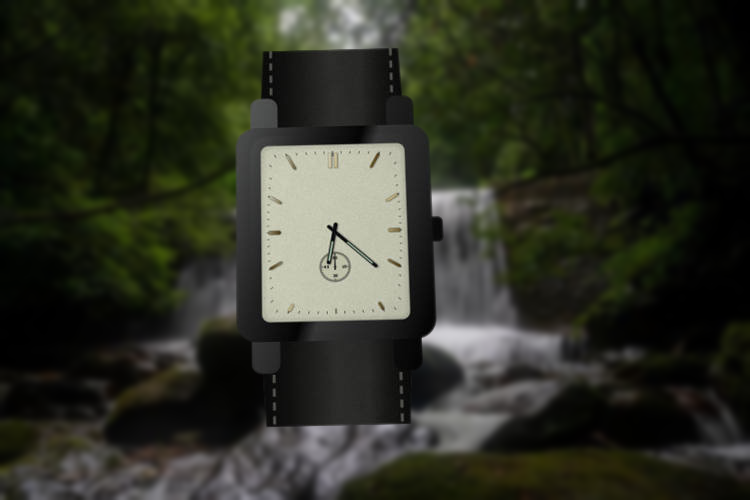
6:22
